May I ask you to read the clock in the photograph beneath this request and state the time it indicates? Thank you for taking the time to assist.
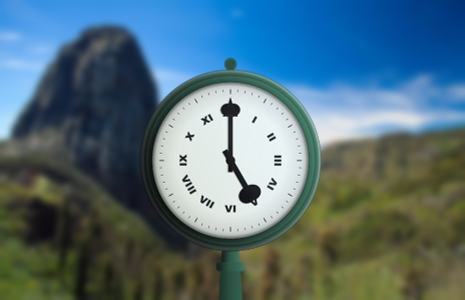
5:00
